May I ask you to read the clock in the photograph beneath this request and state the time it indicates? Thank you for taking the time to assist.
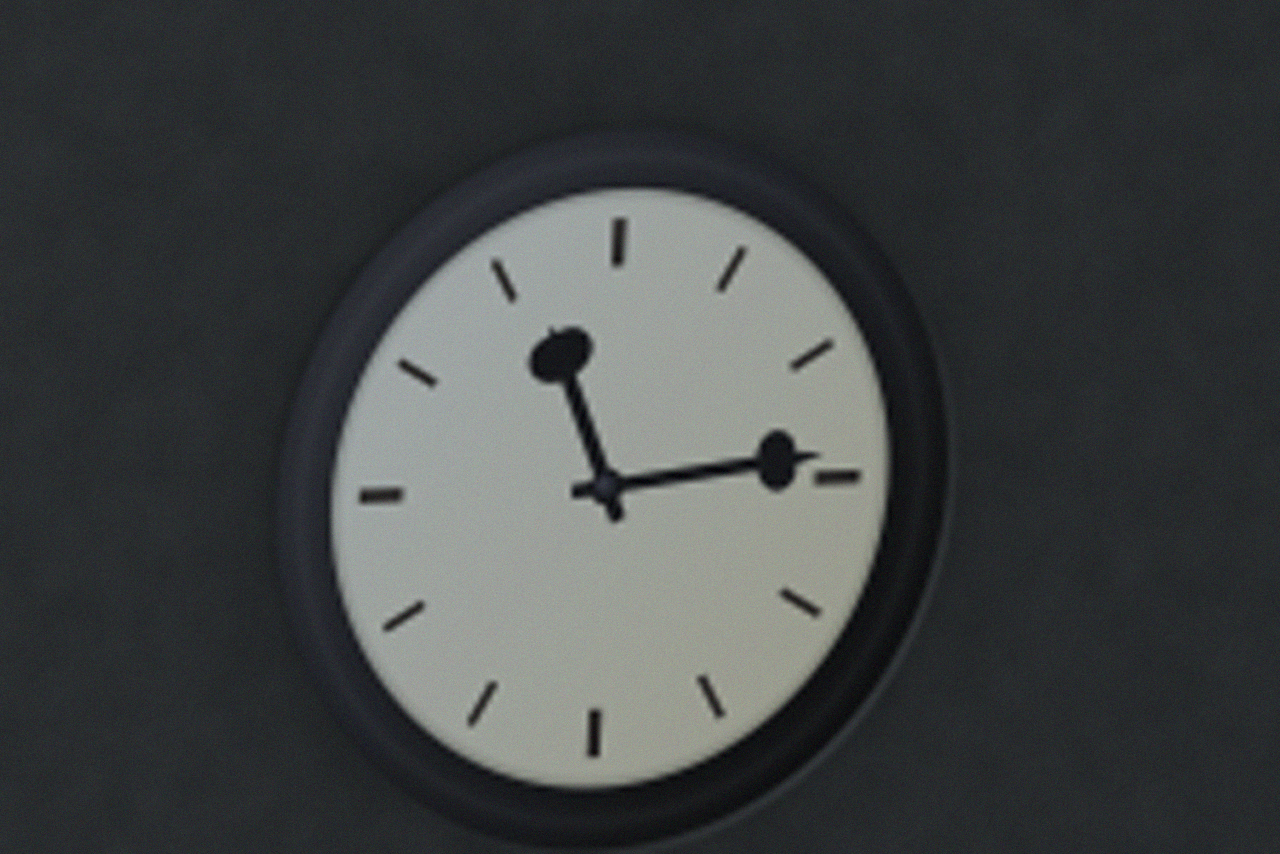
11:14
